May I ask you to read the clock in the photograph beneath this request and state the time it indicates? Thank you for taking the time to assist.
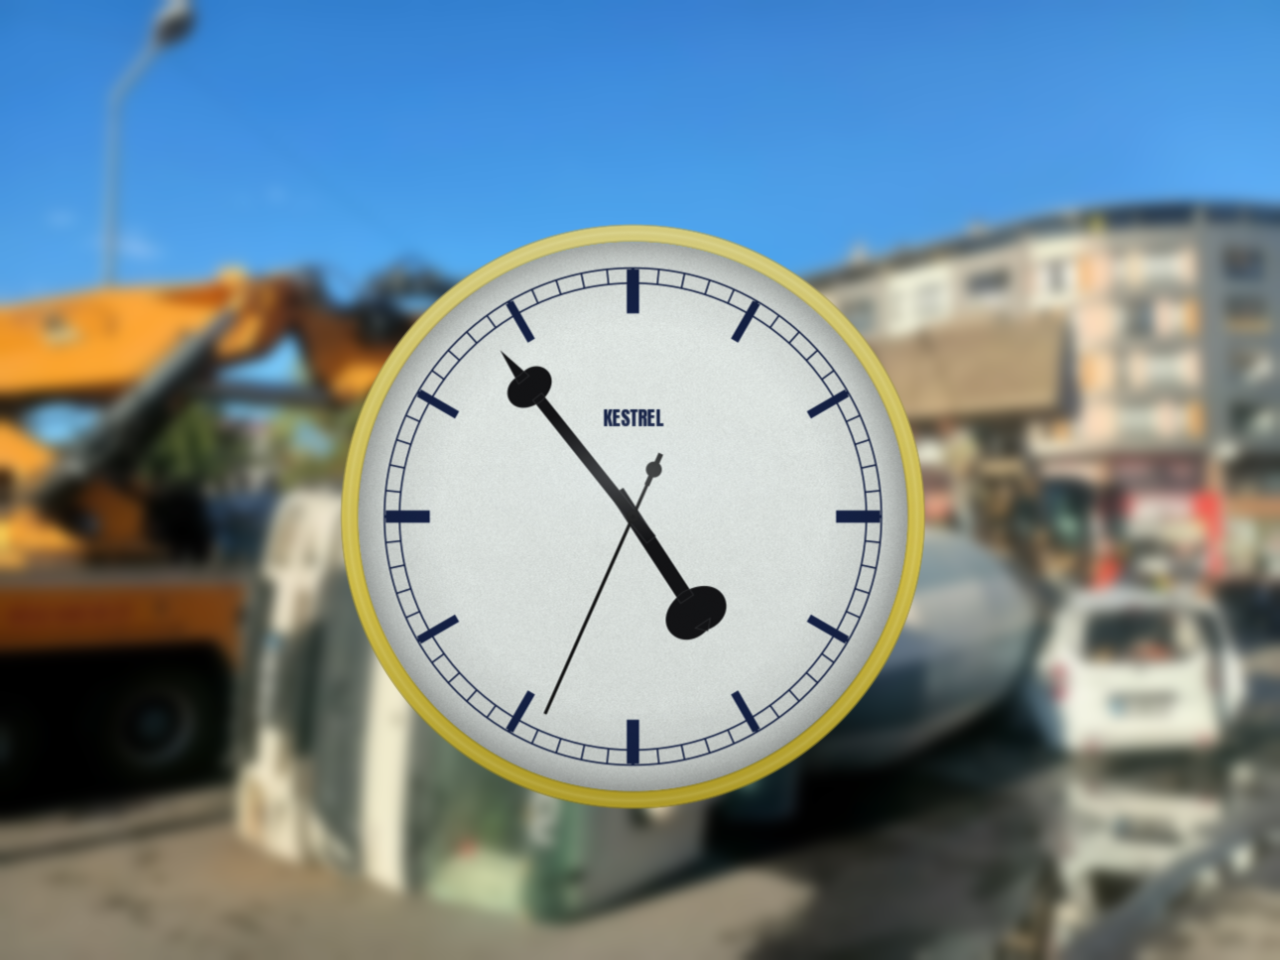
4:53:34
